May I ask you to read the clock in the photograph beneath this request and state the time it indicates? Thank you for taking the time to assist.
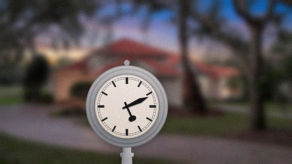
5:11
